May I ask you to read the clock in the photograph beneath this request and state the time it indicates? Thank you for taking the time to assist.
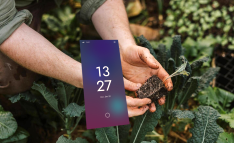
13:27
